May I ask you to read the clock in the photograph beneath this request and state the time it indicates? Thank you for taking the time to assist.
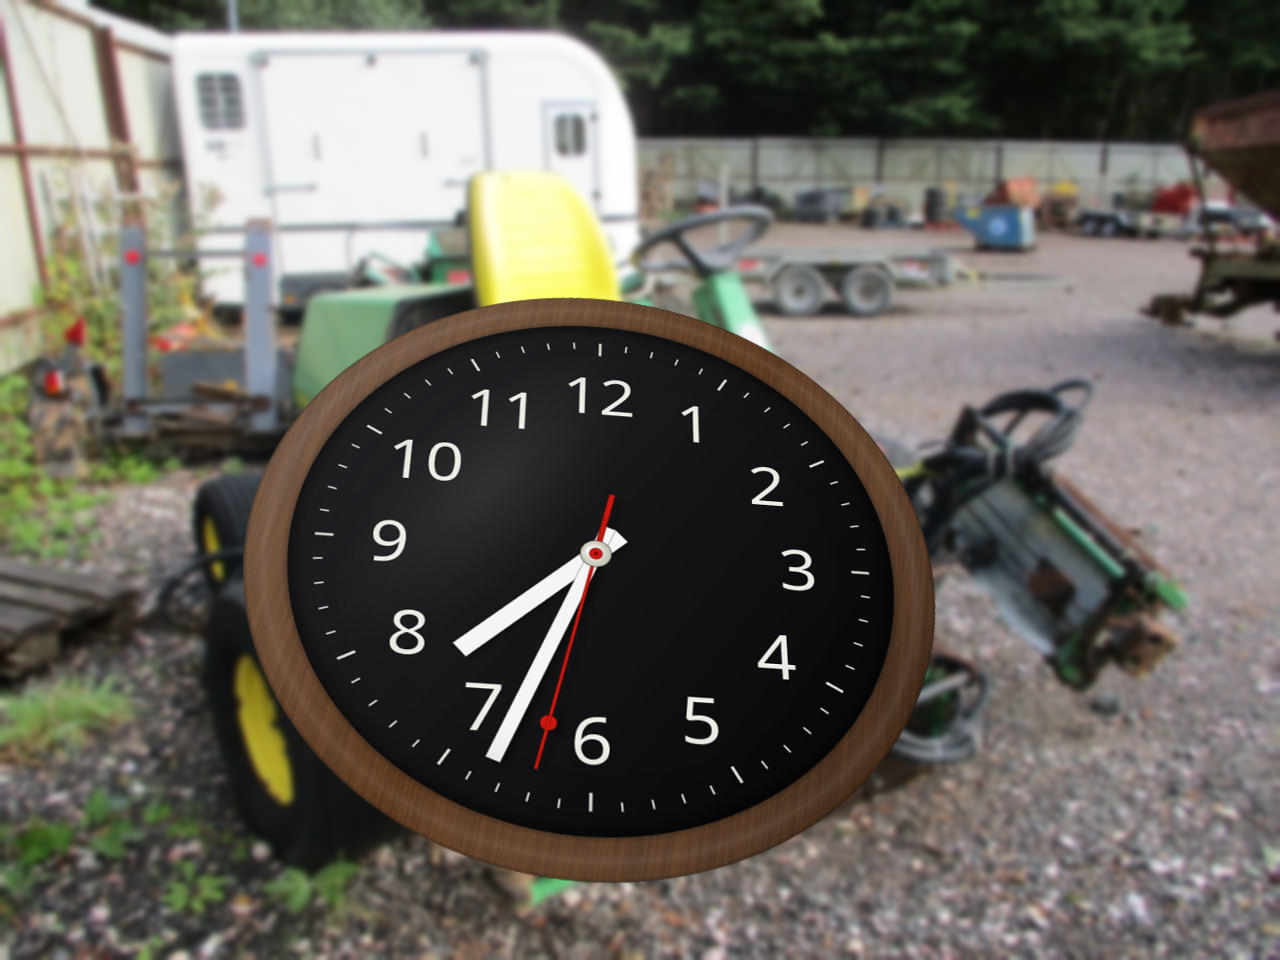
7:33:32
